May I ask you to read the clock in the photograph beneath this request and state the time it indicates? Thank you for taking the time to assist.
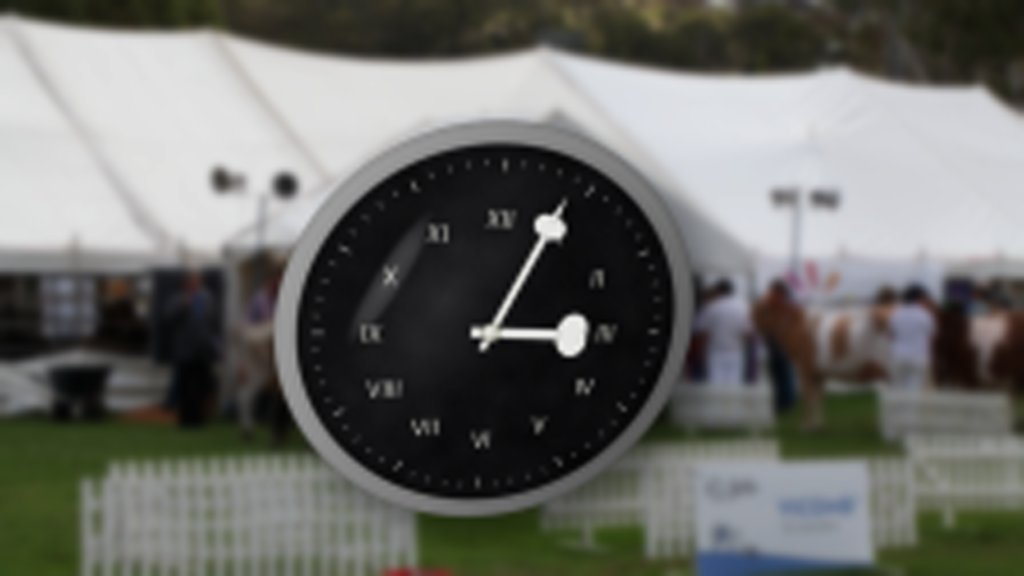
3:04
